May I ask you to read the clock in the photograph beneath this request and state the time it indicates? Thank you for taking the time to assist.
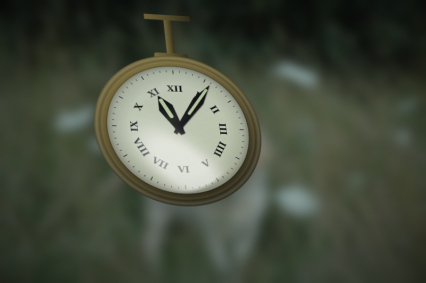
11:06
